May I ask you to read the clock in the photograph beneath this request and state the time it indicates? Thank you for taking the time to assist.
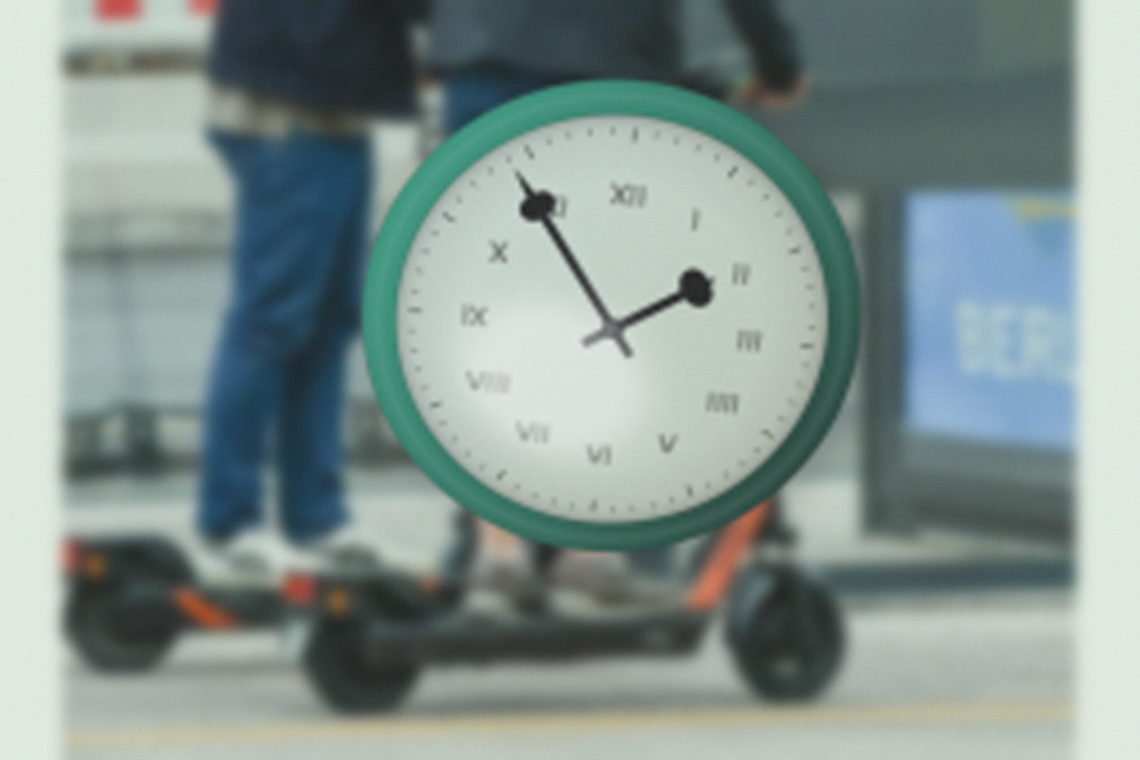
1:54
